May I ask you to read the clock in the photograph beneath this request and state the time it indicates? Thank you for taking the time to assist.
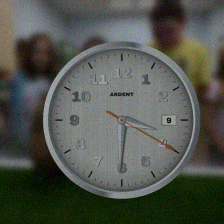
3:30:20
